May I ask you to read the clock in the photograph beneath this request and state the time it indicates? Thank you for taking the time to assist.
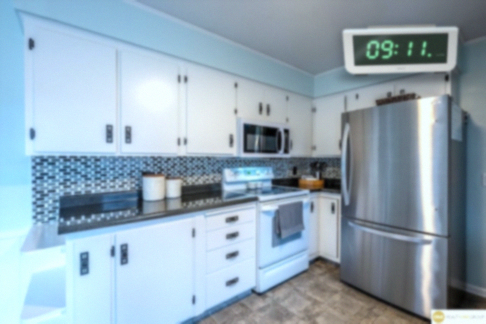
9:11
